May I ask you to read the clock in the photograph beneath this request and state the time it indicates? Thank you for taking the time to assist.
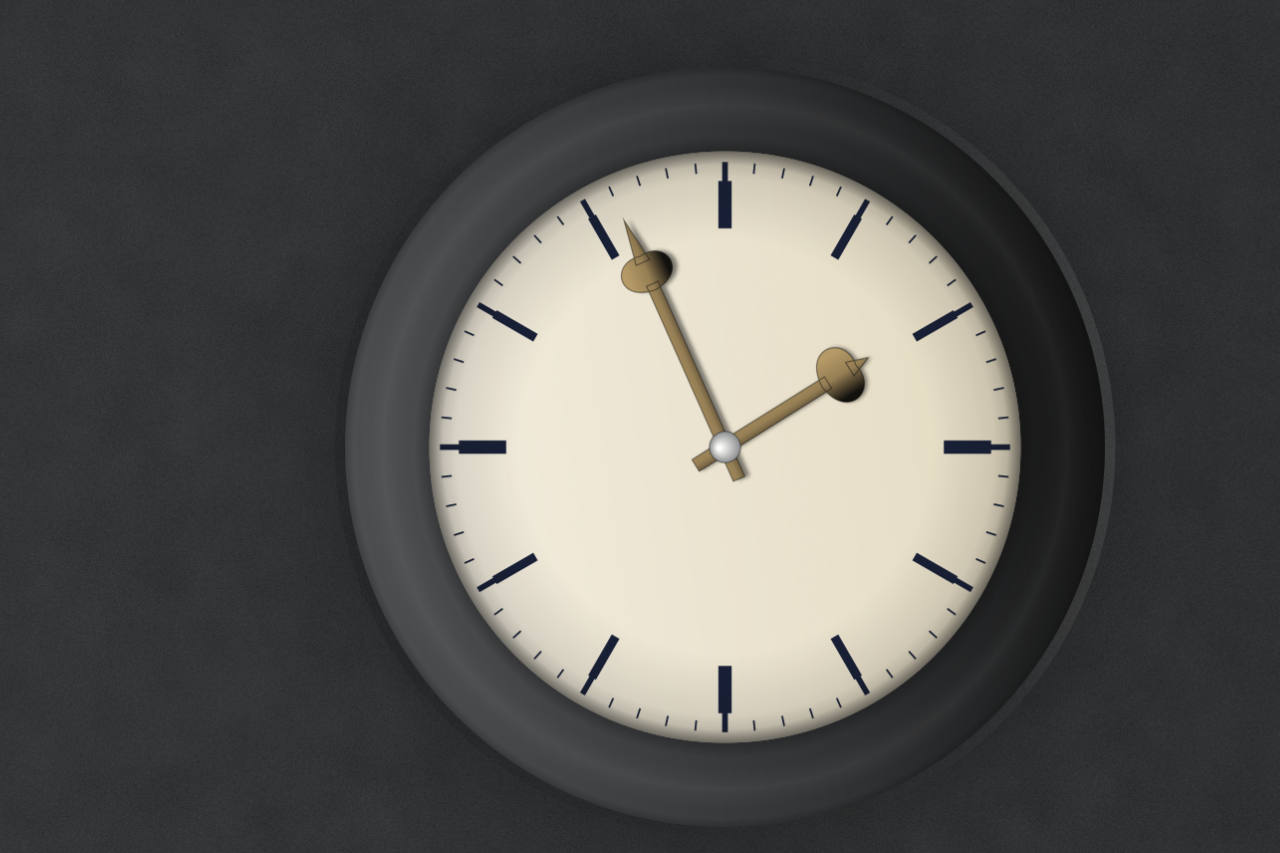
1:56
